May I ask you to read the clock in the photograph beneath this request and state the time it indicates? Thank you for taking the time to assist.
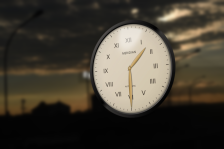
1:30
